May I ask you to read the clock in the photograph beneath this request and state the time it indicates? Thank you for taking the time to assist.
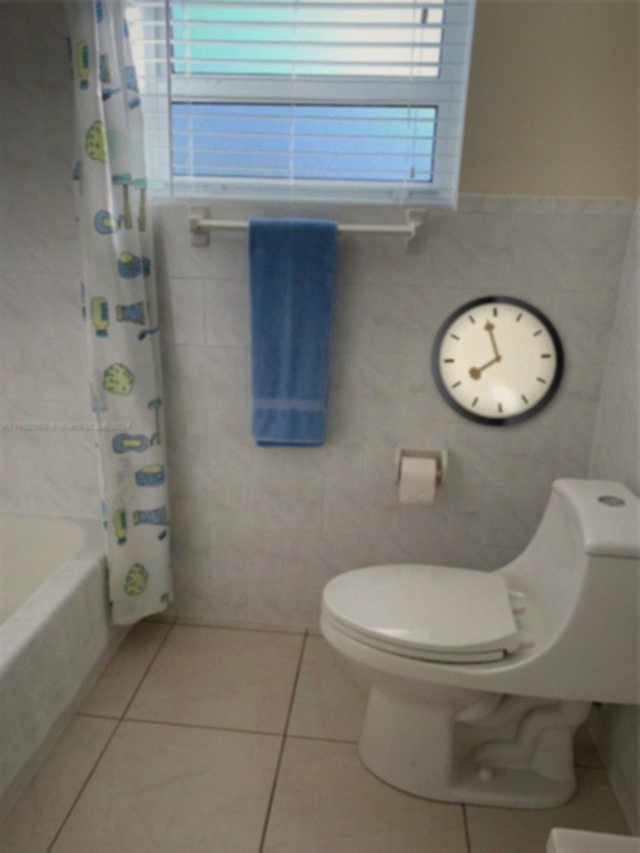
7:58
